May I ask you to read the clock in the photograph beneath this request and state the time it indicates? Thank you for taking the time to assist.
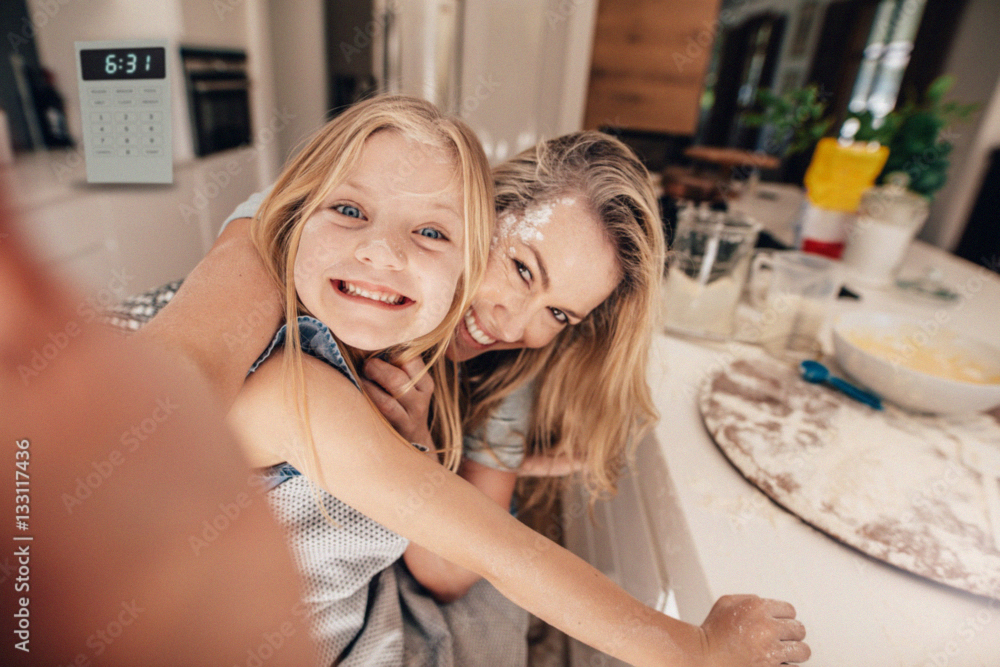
6:31
